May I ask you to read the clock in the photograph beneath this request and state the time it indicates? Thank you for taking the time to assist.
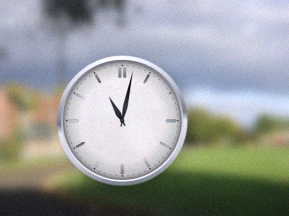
11:02
